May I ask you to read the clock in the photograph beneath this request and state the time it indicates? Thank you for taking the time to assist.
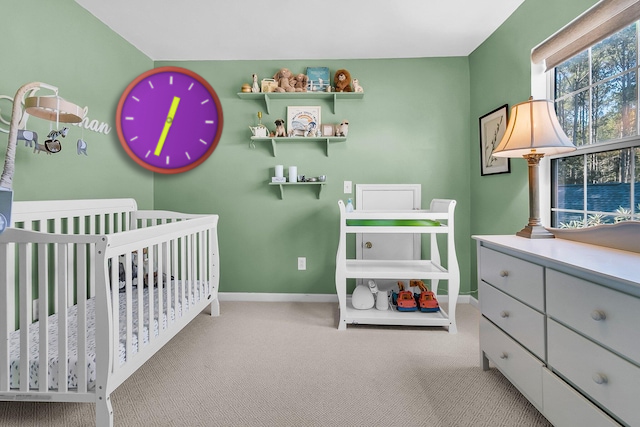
12:33
